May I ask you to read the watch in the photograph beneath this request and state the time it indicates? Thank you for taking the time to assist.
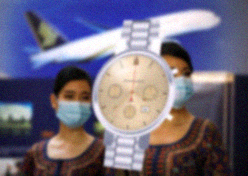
3:37
